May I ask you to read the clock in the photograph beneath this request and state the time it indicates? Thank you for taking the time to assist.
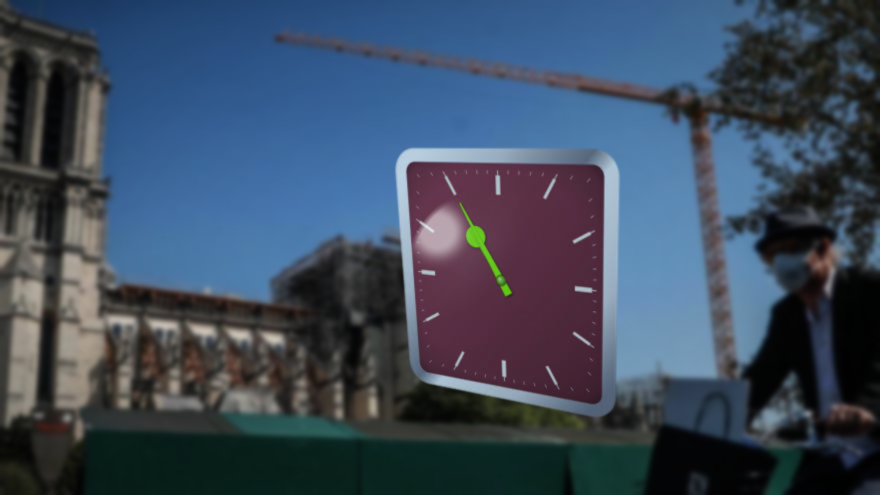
10:55
